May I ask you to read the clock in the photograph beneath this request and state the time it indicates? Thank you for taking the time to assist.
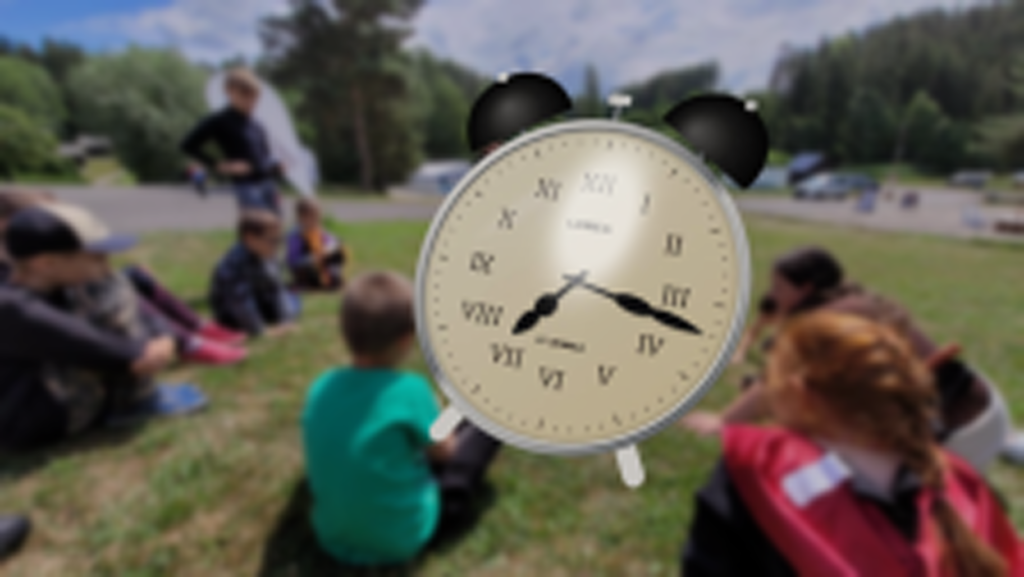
7:17
